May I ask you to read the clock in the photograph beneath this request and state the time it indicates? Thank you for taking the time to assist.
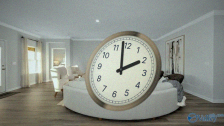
1:58
